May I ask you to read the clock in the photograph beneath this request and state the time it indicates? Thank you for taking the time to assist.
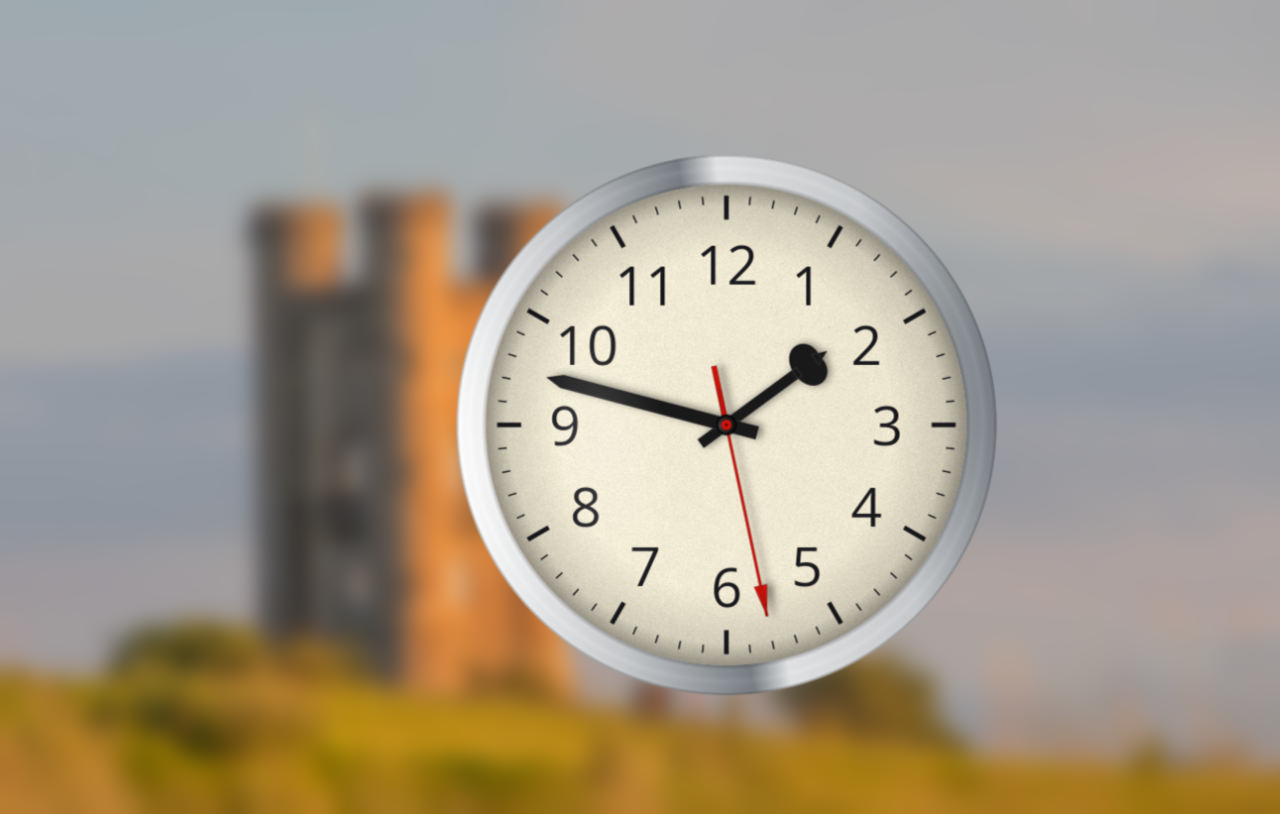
1:47:28
